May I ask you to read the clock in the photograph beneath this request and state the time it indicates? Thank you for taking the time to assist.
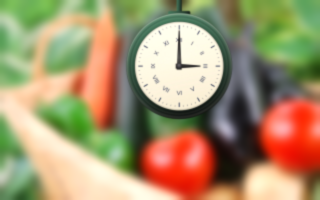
3:00
